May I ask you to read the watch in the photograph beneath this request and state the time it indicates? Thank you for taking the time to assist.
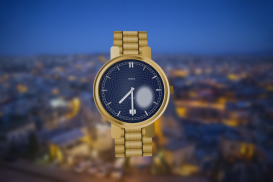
7:30
